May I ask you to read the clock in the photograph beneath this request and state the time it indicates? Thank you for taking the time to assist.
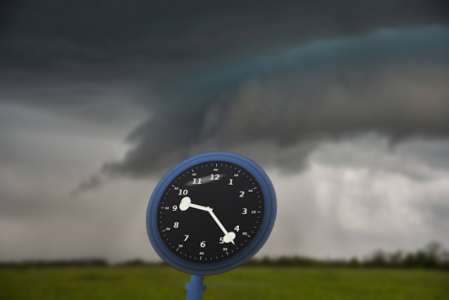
9:23
